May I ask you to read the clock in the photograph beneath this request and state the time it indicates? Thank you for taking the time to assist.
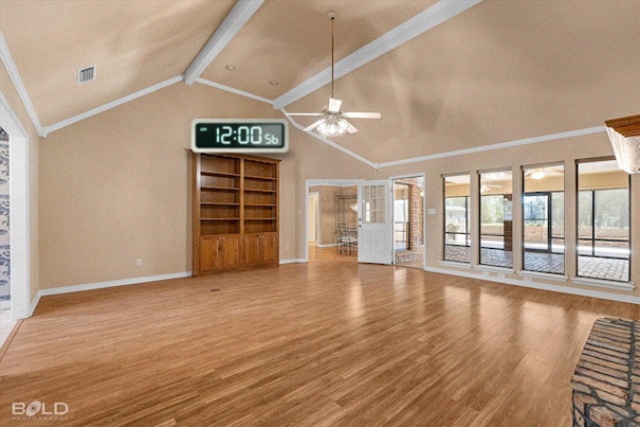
12:00:56
